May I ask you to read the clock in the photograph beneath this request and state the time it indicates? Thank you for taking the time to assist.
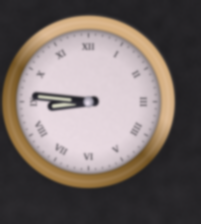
8:46
